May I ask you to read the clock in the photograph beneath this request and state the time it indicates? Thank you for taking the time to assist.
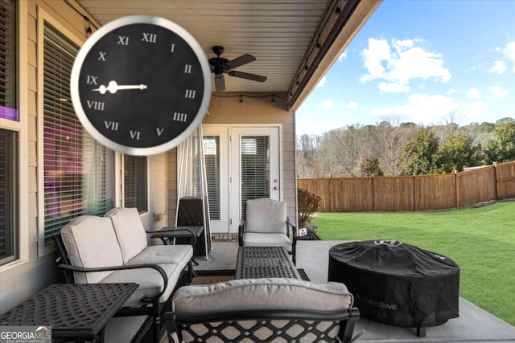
8:43
